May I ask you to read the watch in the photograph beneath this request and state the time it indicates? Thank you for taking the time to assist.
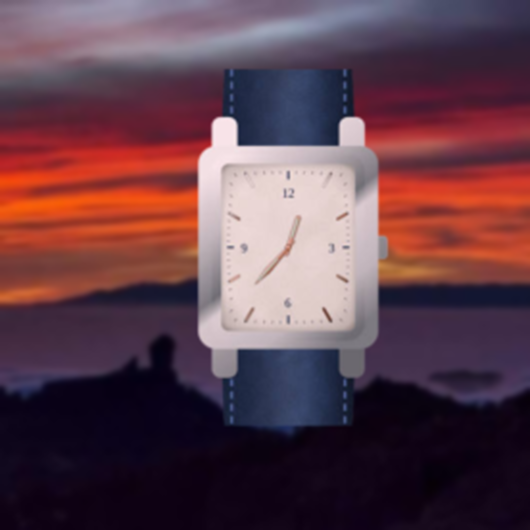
12:37
